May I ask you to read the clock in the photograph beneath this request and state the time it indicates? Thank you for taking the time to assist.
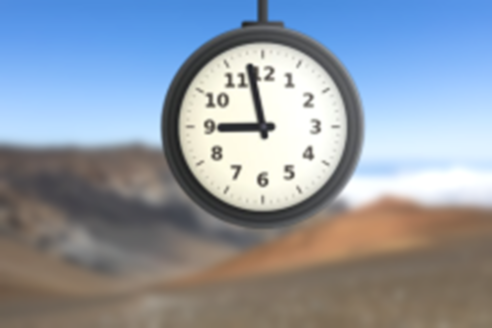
8:58
